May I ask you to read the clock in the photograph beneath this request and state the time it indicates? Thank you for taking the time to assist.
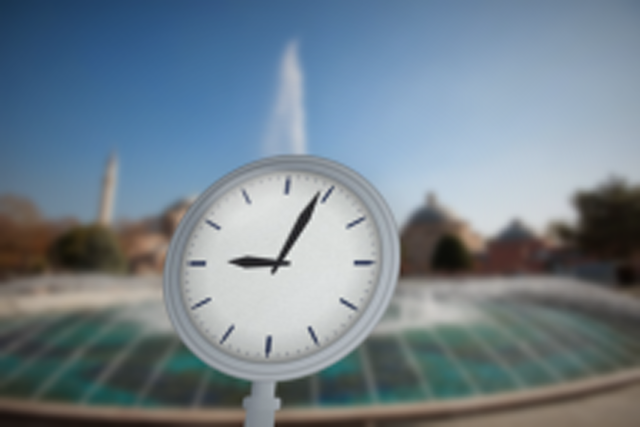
9:04
